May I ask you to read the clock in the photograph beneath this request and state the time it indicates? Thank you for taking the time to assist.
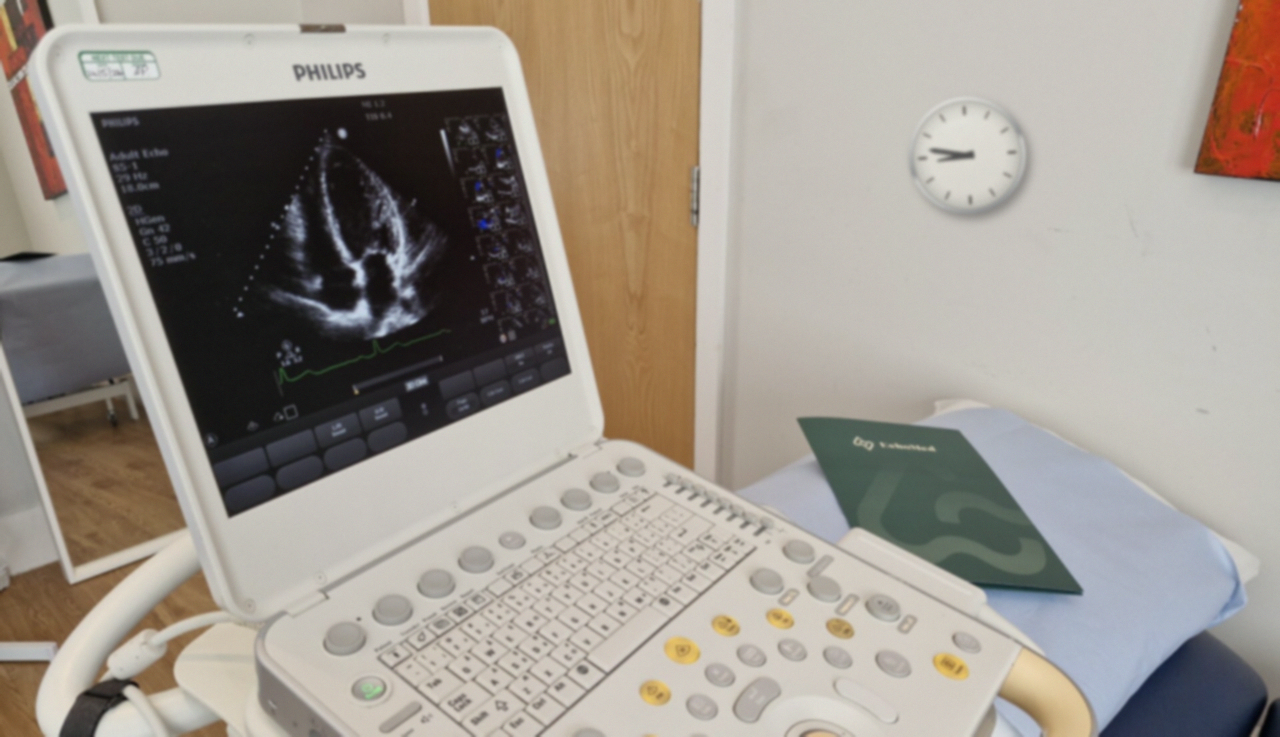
8:47
